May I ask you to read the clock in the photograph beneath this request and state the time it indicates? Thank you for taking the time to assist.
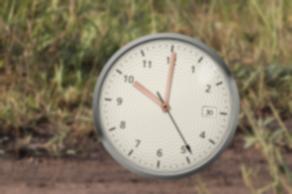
10:00:24
